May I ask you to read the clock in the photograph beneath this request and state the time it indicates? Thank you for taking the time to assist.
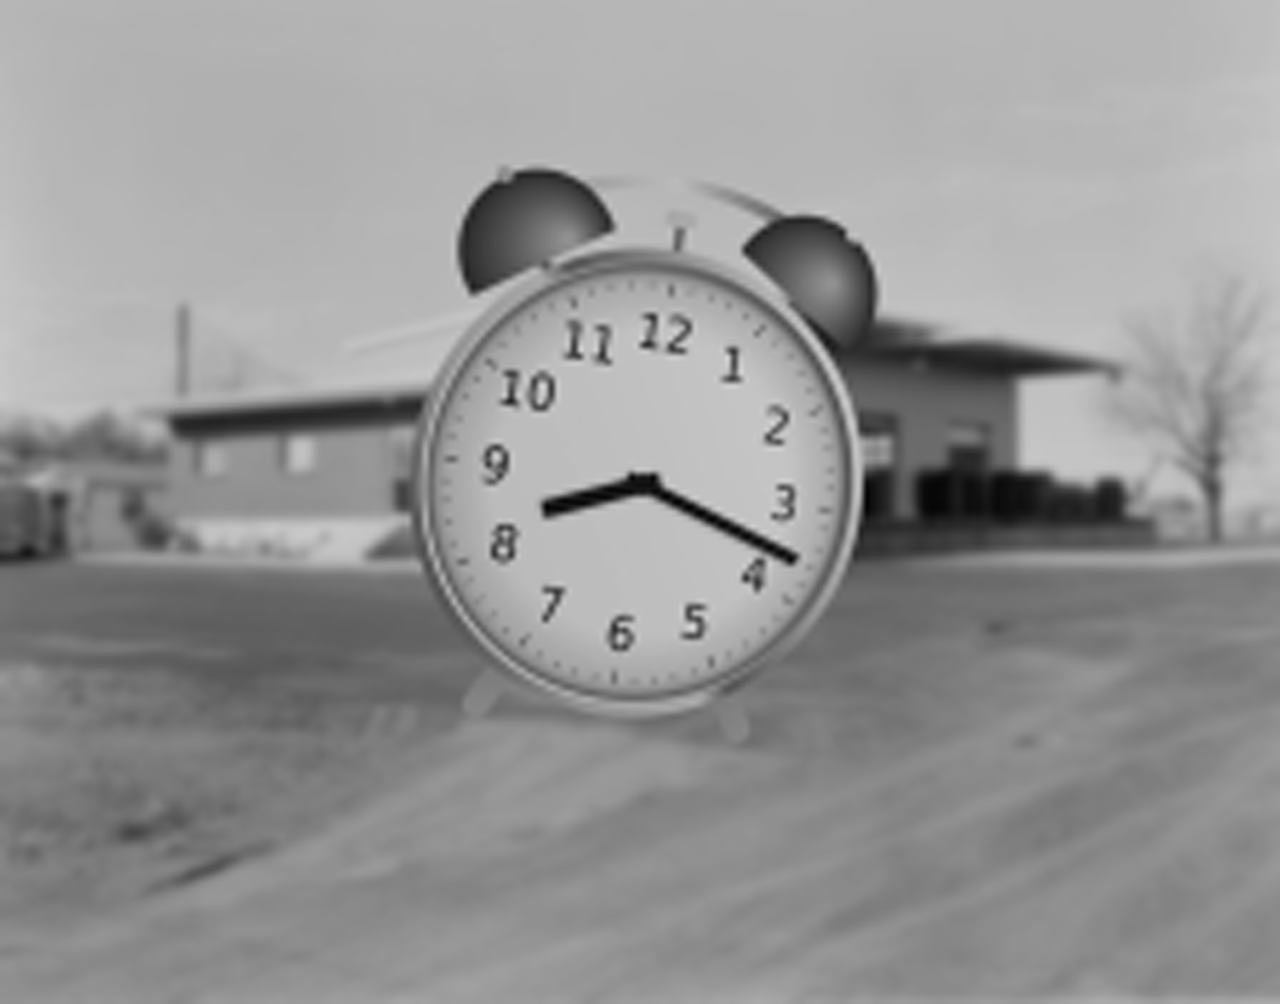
8:18
